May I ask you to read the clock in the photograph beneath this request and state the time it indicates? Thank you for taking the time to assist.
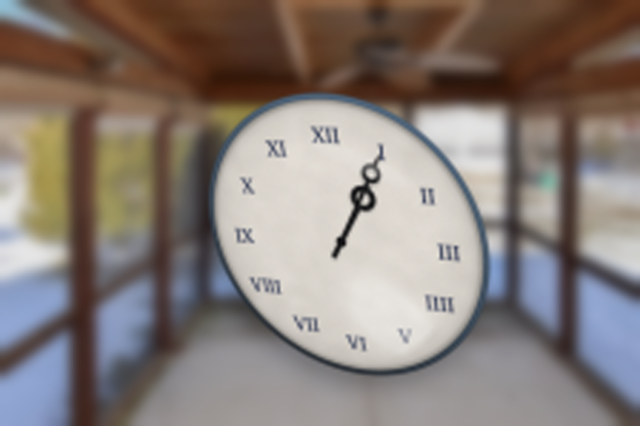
1:05
